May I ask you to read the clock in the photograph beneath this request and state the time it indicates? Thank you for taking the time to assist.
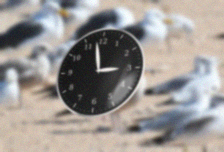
2:58
